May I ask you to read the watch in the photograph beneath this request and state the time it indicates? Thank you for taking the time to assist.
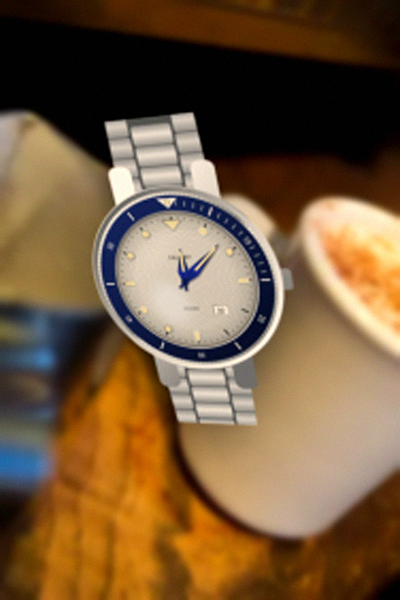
12:08
